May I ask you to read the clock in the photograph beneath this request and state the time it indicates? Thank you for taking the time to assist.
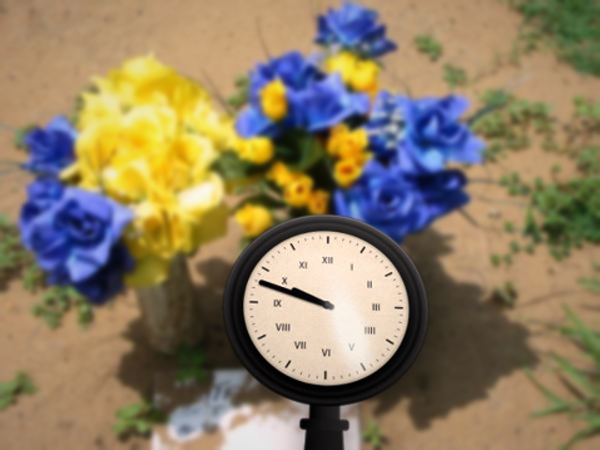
9:48
